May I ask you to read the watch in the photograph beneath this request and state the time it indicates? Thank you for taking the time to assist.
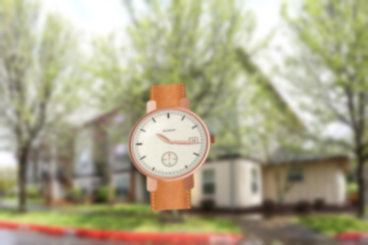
10:16
